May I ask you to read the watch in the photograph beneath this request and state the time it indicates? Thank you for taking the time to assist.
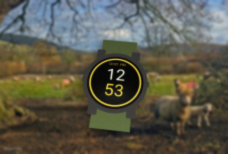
12:53
